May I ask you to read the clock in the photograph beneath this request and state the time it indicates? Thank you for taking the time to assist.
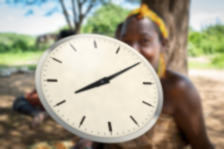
8:10
